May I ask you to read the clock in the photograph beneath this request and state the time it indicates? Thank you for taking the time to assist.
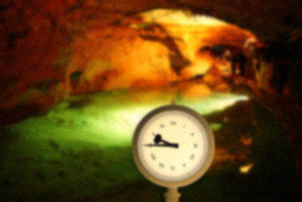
9:45
